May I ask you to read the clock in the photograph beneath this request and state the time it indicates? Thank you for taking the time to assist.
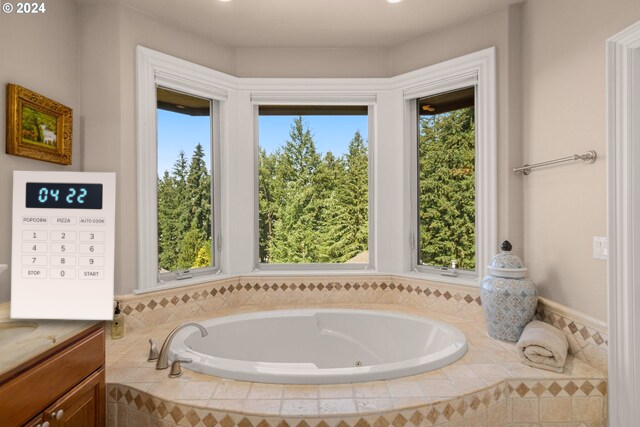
4:22
